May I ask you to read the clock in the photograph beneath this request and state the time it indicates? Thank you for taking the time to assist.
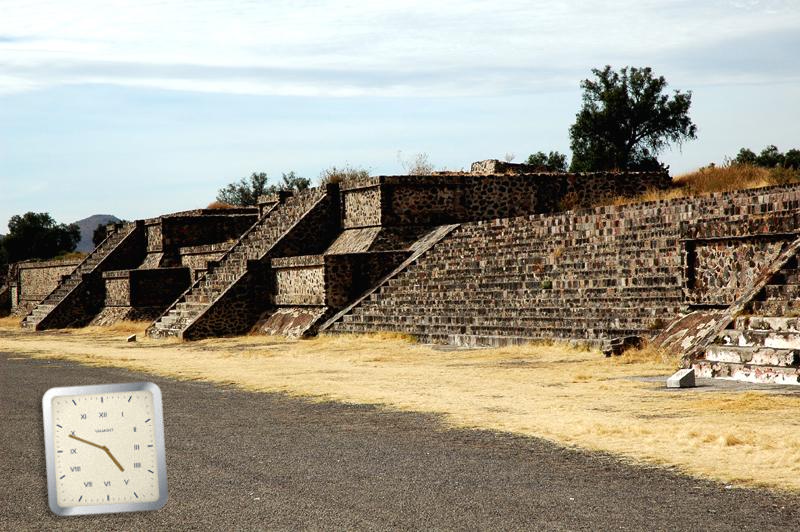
4:49
